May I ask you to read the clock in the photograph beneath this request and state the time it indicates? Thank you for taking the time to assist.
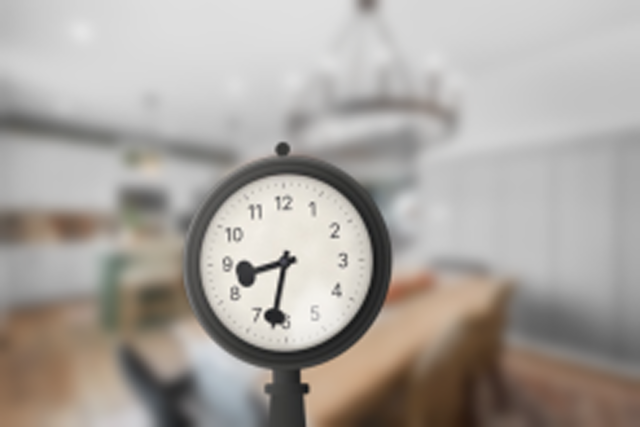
8:32
